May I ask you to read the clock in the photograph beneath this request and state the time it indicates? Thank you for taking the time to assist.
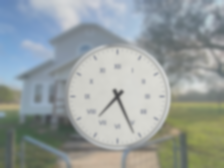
7:26
